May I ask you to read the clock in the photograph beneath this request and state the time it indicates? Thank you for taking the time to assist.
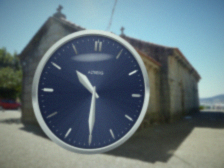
10:30
